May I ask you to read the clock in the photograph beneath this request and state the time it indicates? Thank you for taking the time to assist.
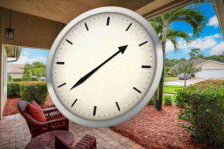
1:38
